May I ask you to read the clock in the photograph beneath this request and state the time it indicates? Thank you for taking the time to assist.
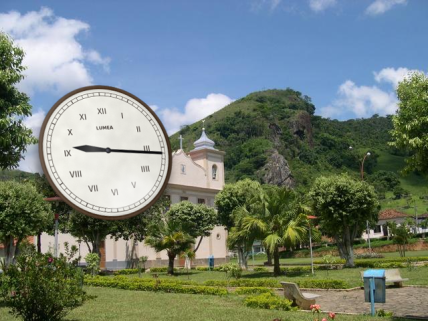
9:16
